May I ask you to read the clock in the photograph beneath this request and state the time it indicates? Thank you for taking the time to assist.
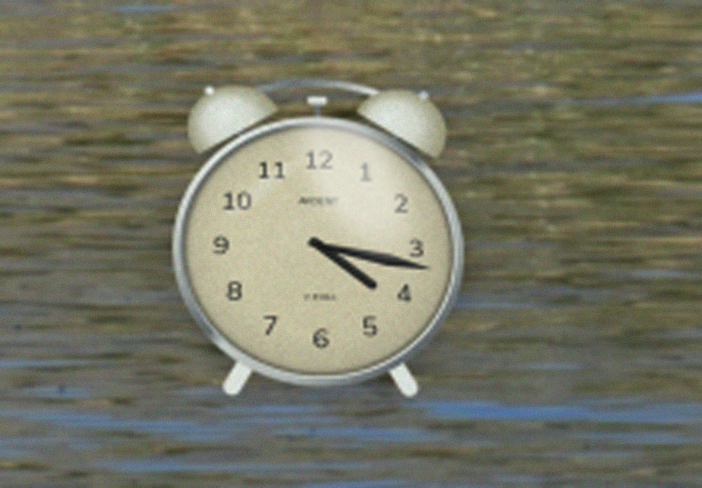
4:17
